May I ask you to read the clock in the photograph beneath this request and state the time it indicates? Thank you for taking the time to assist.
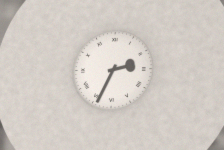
2:34
